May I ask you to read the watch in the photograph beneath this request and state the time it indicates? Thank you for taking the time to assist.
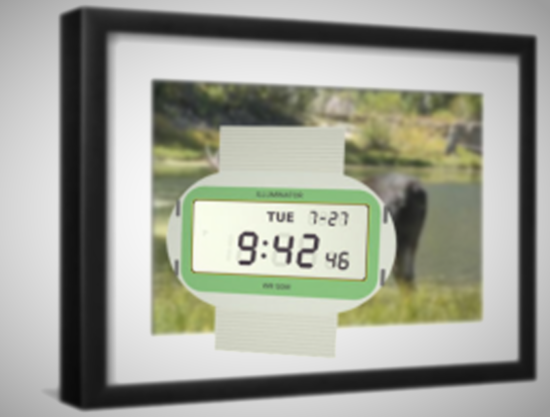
9:42:46
